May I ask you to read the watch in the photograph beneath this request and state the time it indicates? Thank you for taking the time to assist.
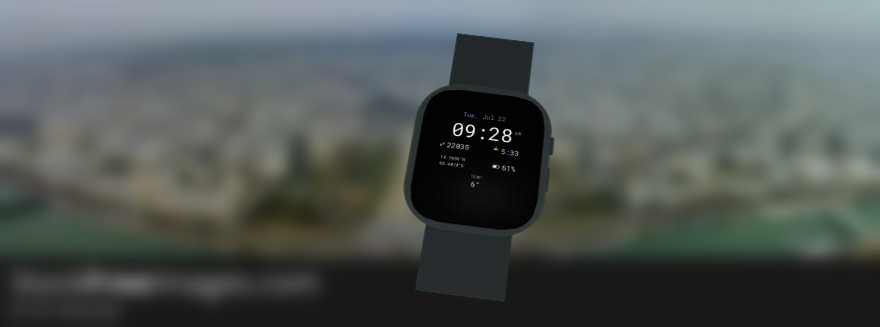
9:28
